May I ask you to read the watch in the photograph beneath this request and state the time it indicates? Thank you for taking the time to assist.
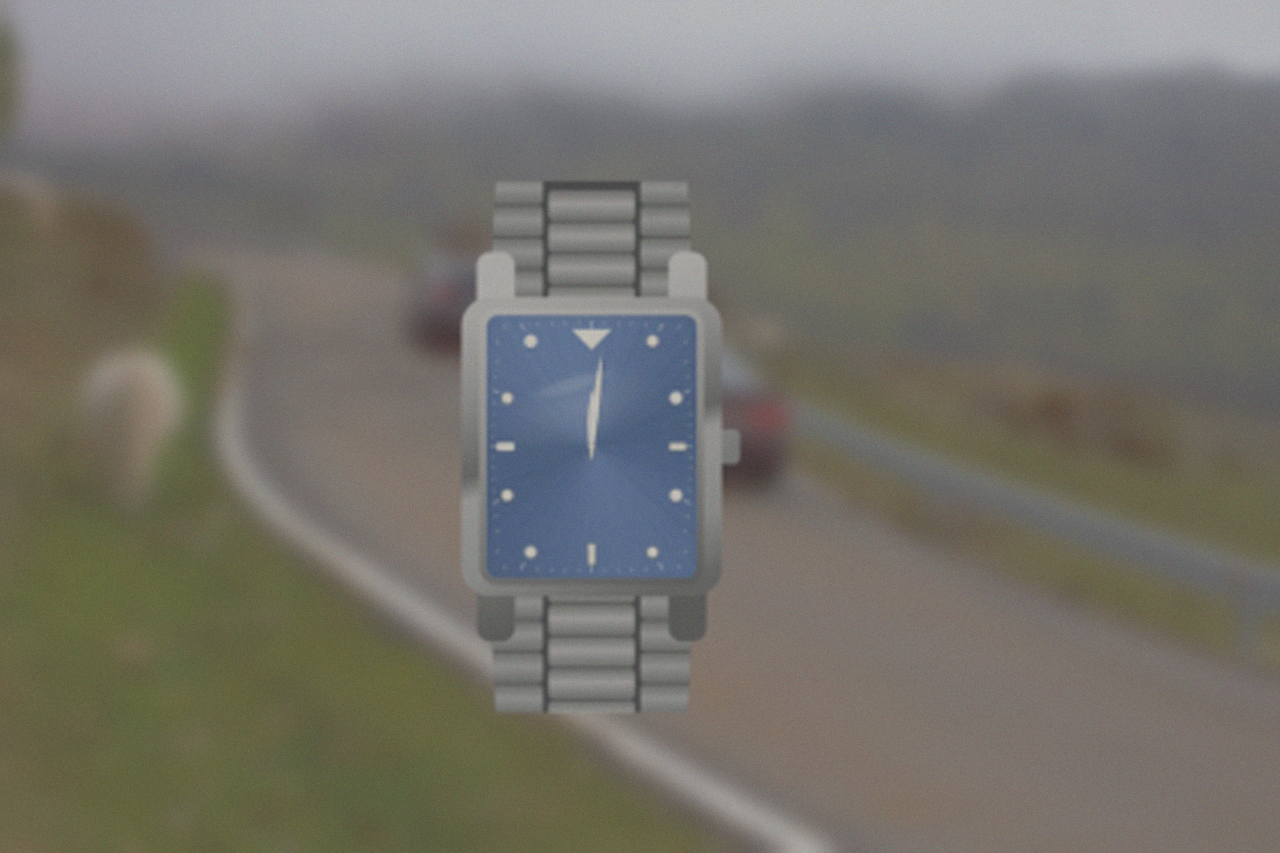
12:01
